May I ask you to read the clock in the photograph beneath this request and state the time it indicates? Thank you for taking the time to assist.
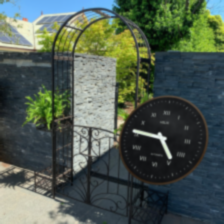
4:46
